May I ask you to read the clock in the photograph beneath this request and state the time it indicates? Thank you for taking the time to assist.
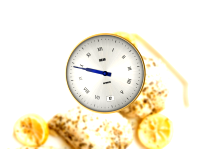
9:49
